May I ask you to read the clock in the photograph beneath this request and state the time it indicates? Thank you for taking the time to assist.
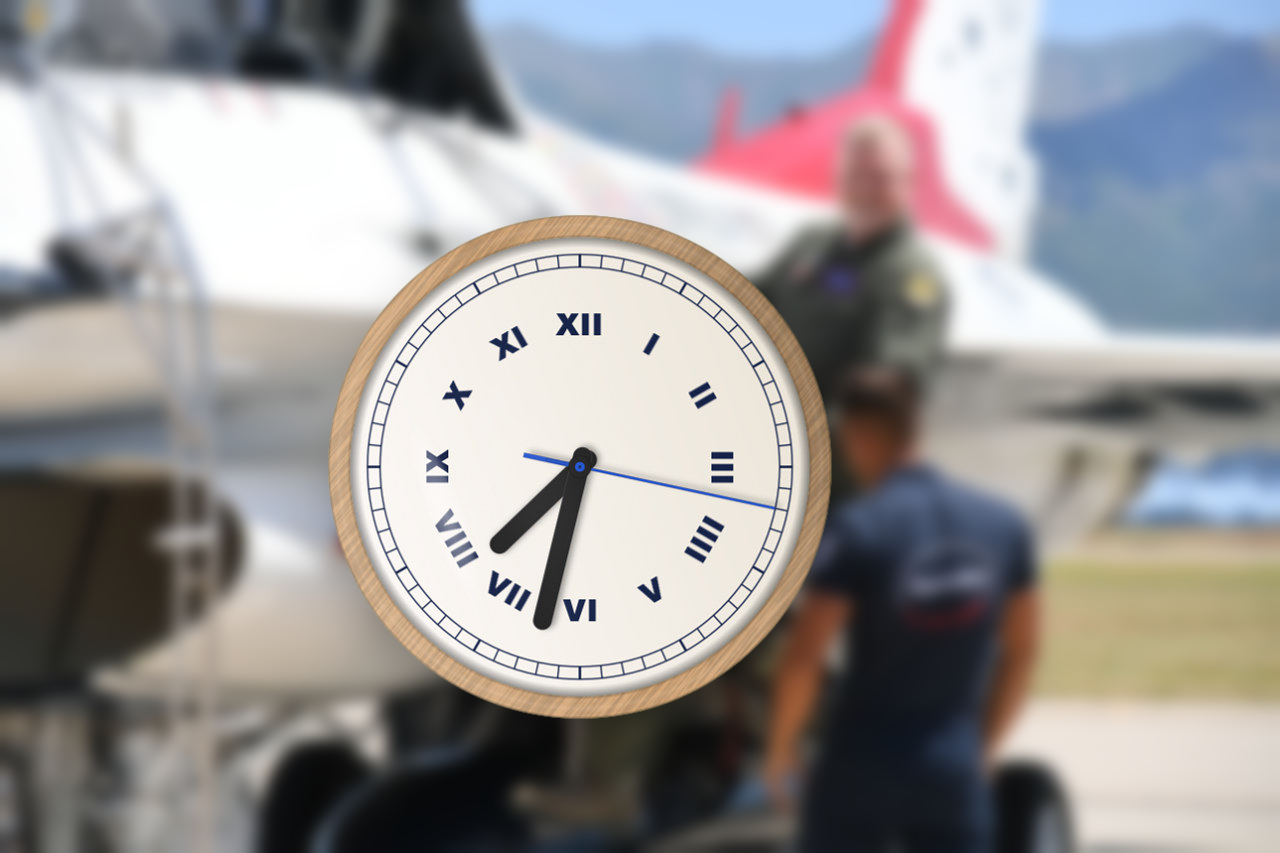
7:32:17
